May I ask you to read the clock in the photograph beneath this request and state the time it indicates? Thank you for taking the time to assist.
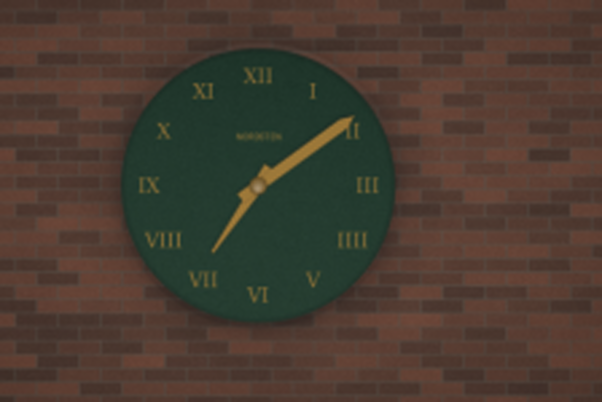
7:09
